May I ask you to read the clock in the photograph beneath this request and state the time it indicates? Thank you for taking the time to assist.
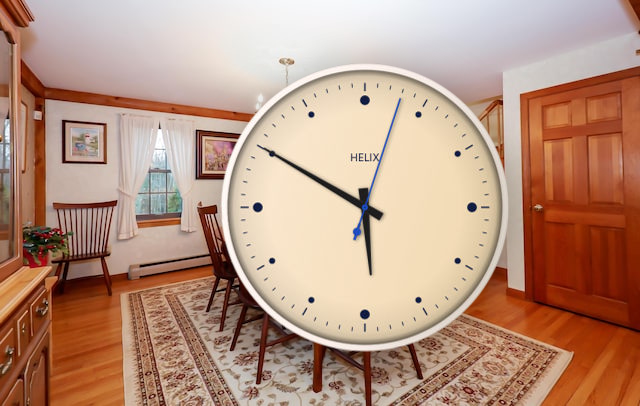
5:50:03
